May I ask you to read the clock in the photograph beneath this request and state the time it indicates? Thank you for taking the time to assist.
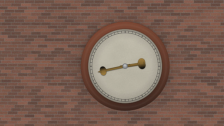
2:43
